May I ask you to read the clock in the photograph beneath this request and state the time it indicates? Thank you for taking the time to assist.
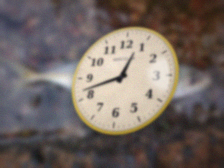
12:42
